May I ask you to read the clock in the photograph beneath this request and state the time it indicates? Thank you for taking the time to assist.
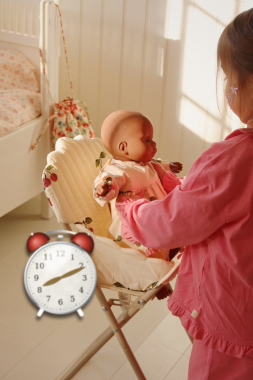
8:11
